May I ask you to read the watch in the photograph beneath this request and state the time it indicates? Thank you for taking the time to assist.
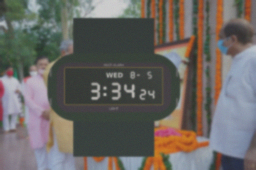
3:34:24
